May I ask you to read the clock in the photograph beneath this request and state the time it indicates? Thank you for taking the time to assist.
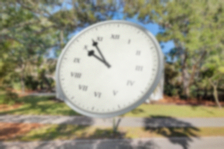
9:53
